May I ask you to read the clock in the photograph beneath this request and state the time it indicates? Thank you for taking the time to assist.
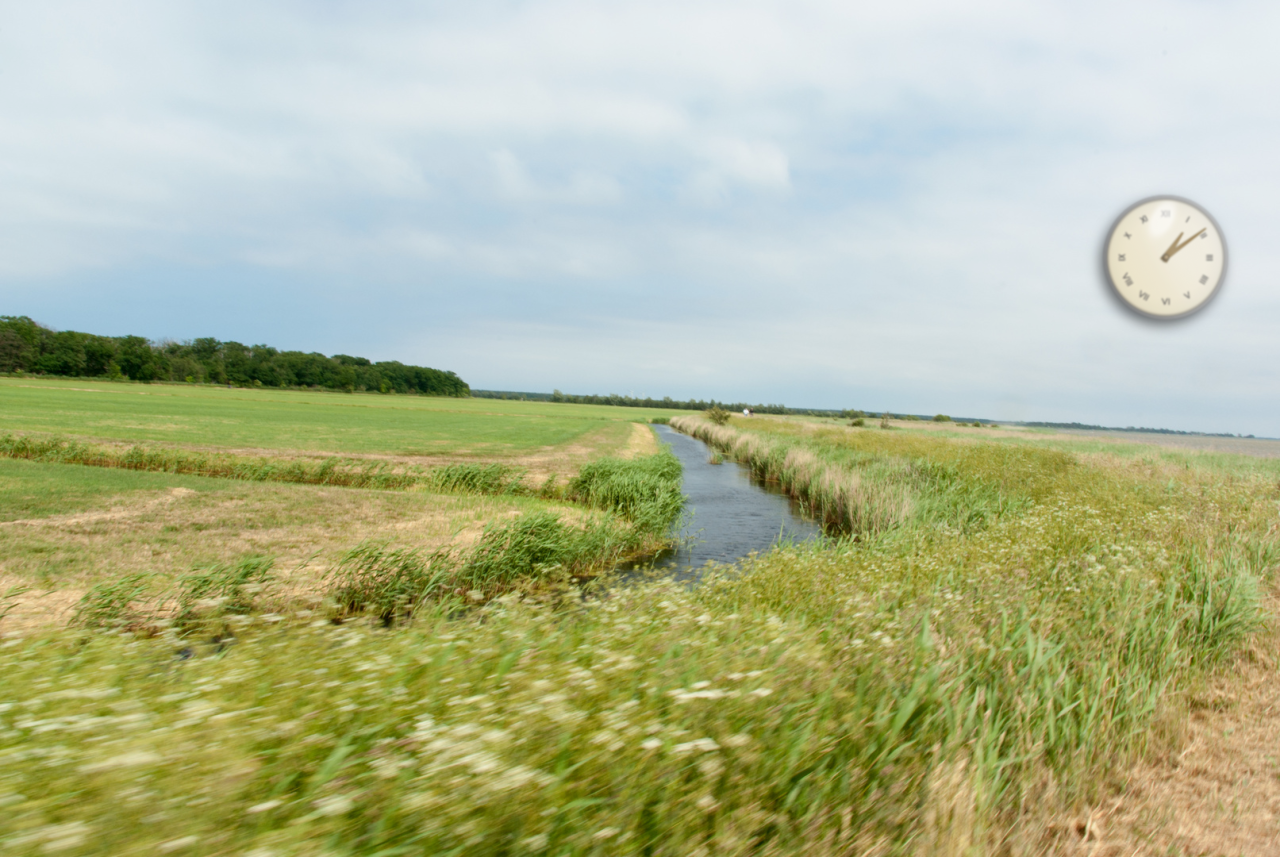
1:09
